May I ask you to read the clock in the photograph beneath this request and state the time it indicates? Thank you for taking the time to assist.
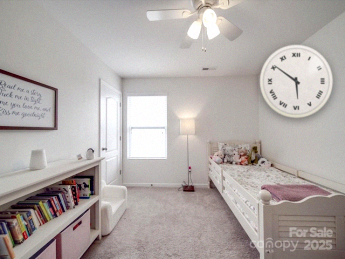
5:51
